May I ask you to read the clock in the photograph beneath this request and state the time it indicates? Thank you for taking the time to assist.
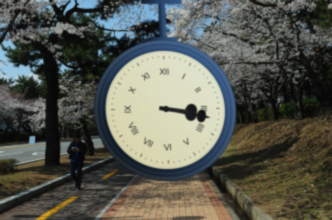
3:17
